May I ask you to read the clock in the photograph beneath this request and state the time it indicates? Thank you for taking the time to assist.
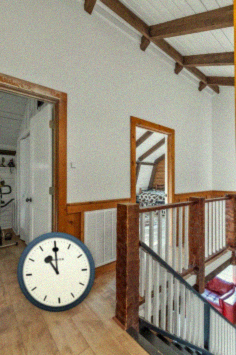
11:00
